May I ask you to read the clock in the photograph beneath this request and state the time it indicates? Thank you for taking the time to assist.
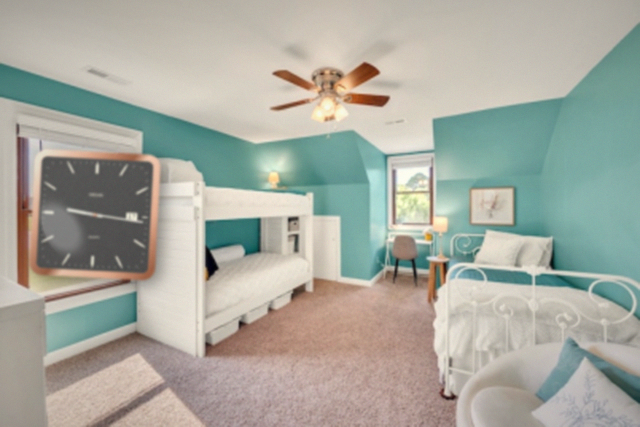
9:16
